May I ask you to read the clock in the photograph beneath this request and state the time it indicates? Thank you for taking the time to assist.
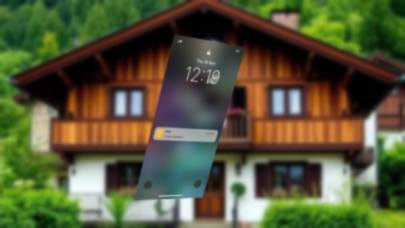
12:19
